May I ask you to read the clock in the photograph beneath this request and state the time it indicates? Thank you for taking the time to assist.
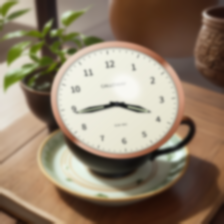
3:44
